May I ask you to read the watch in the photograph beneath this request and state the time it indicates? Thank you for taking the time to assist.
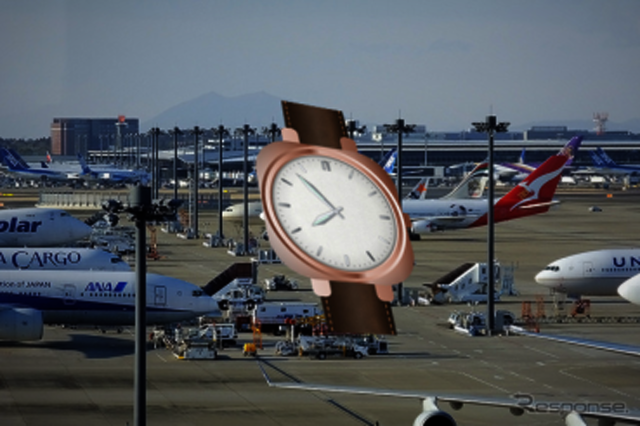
7:53
